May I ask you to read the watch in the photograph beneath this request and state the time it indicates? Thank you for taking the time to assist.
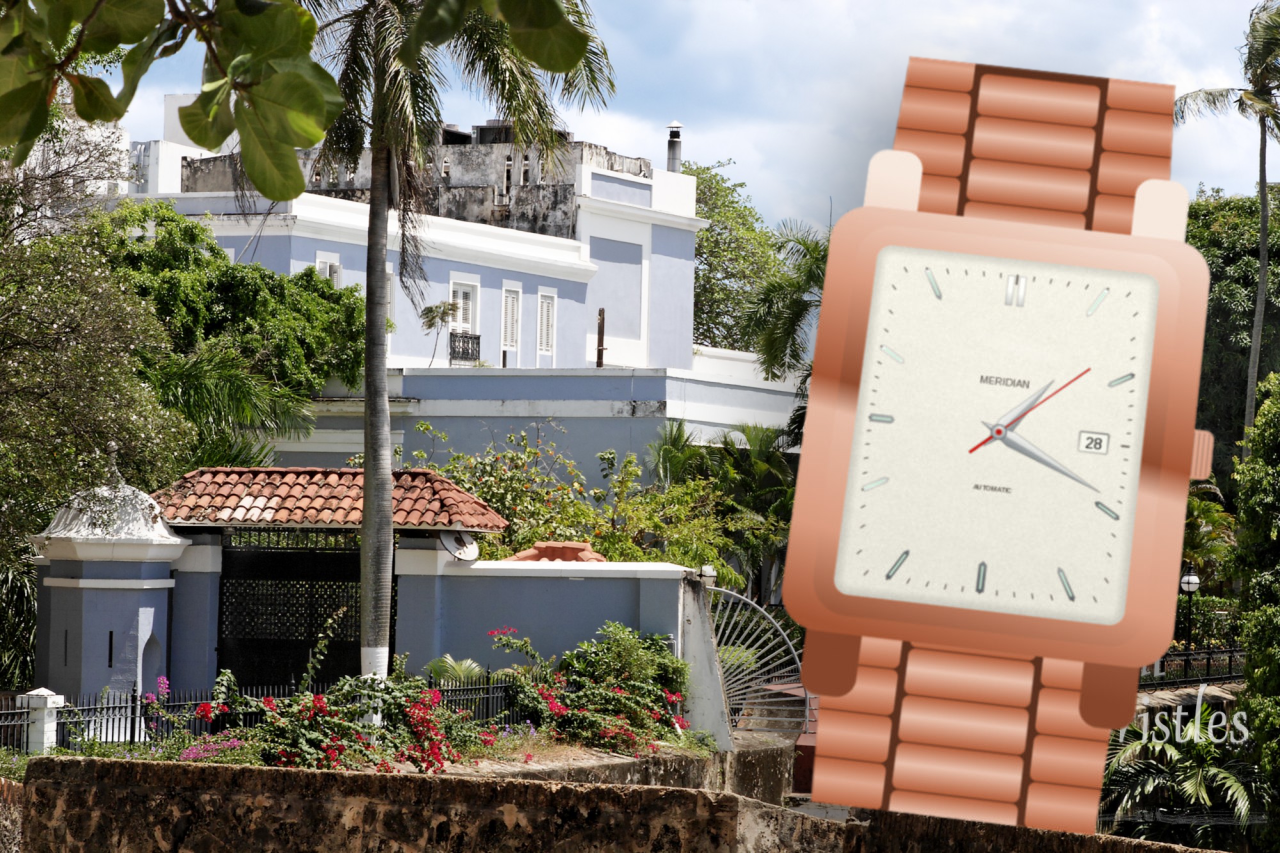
1:19:08
